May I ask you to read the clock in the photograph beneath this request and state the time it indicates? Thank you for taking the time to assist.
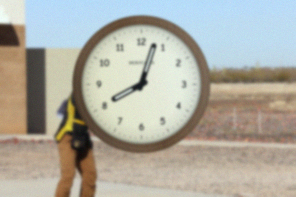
8:03
